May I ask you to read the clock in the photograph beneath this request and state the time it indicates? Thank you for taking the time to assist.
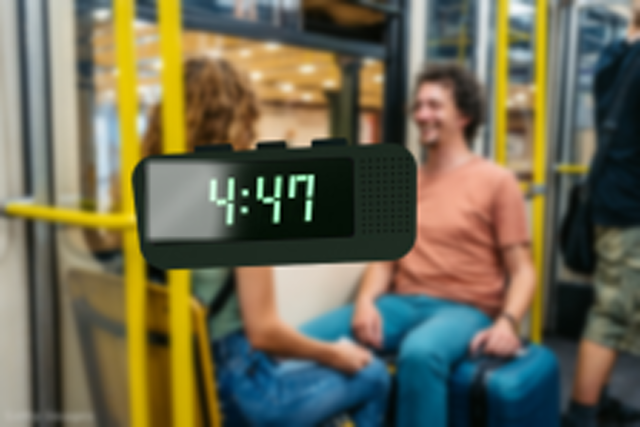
4:47
